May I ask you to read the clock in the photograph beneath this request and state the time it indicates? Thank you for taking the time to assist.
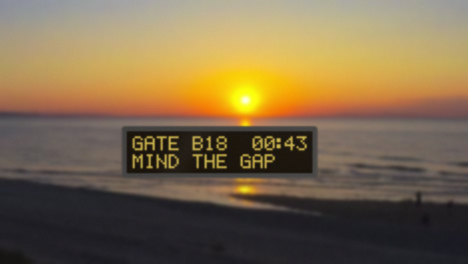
0:43
